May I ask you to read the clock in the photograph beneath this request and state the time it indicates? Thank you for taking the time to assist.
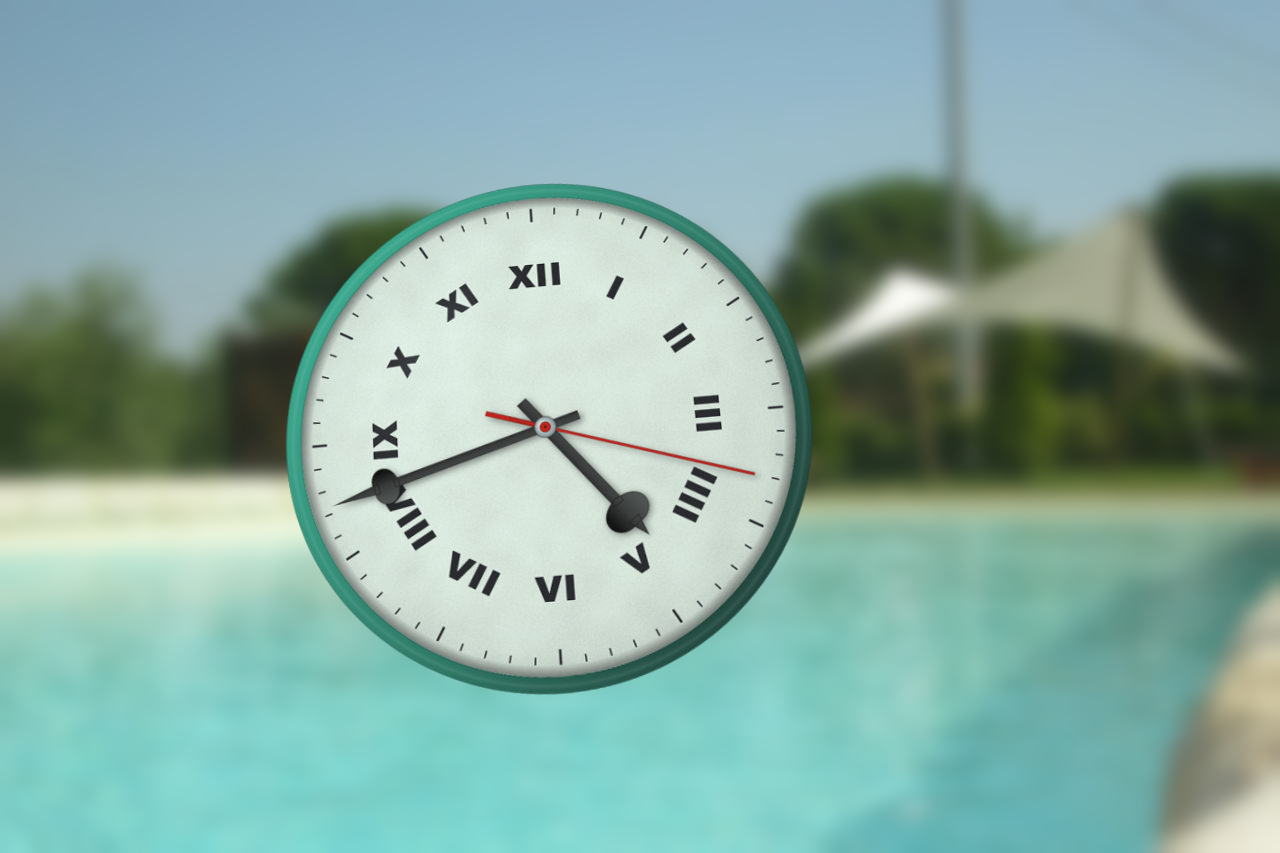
4:42:18
